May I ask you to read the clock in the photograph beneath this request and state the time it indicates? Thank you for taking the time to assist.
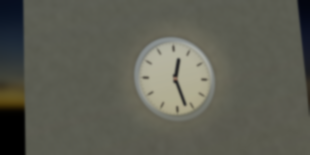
12:27
